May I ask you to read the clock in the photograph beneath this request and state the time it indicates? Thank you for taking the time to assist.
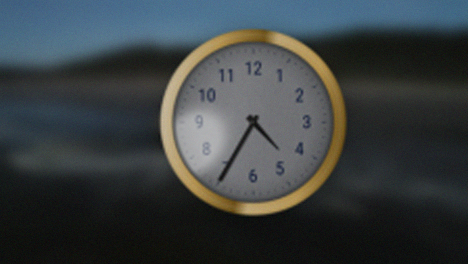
4:35
